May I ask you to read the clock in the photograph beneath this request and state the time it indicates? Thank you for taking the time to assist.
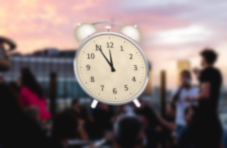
11:55
